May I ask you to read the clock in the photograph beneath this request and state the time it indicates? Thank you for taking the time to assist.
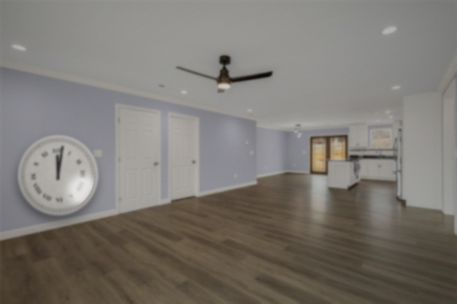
12:02
